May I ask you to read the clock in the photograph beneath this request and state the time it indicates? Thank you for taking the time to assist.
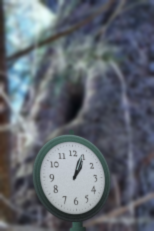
1:04
